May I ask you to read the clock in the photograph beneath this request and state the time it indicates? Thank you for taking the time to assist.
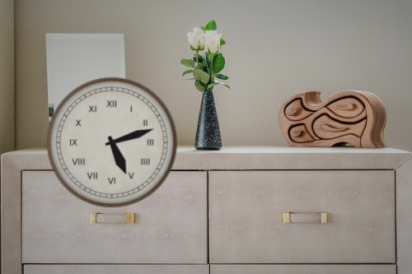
5:12
